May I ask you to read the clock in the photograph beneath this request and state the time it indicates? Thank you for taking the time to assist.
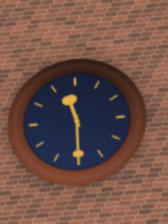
11:30
